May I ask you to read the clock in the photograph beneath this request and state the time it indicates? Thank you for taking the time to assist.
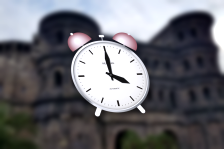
4:00
